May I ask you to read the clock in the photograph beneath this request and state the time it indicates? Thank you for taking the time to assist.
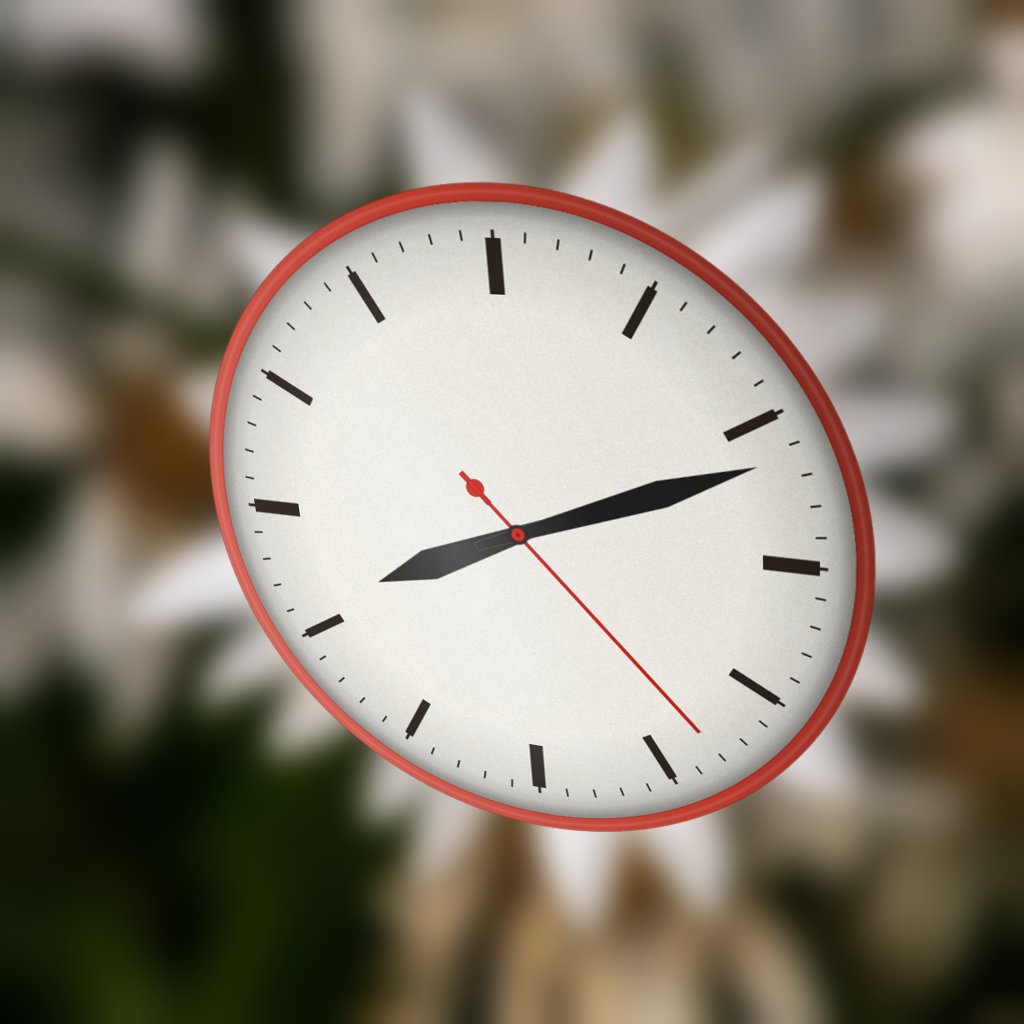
8:11:23
